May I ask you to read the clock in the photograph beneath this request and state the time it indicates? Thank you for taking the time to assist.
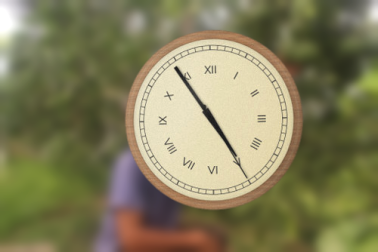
4:54:25
